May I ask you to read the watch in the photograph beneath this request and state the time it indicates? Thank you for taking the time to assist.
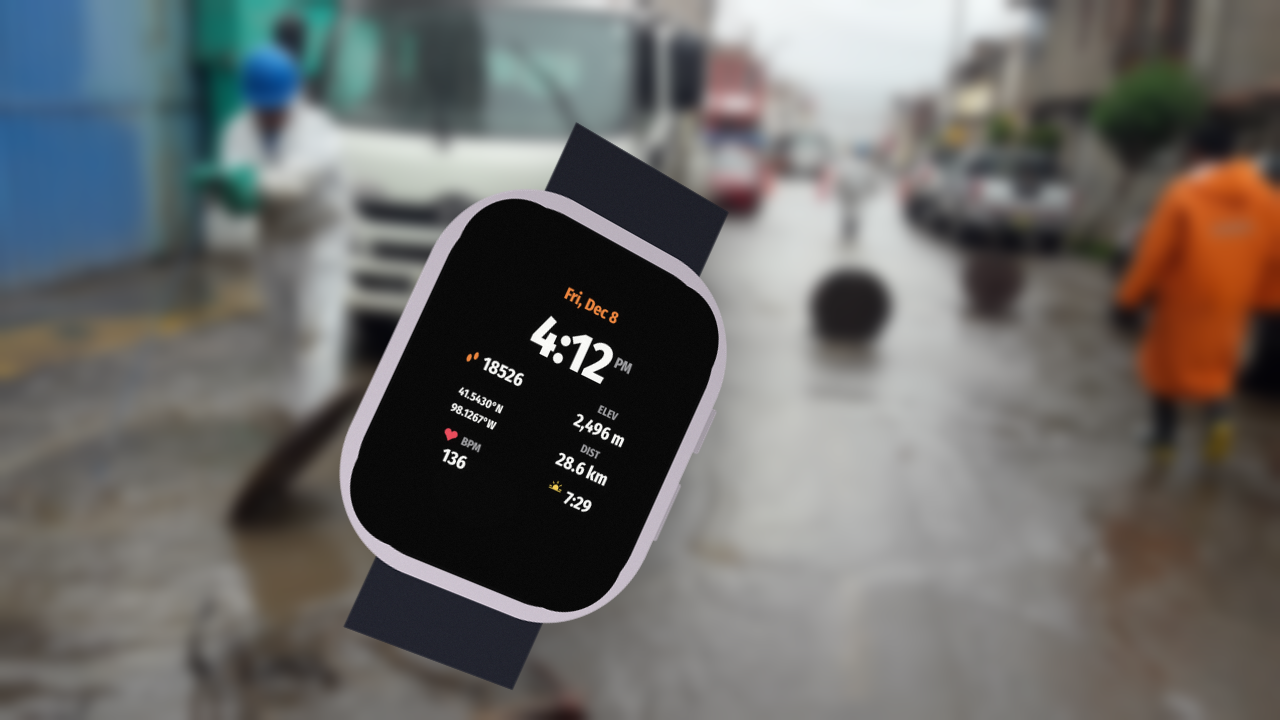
4:12
